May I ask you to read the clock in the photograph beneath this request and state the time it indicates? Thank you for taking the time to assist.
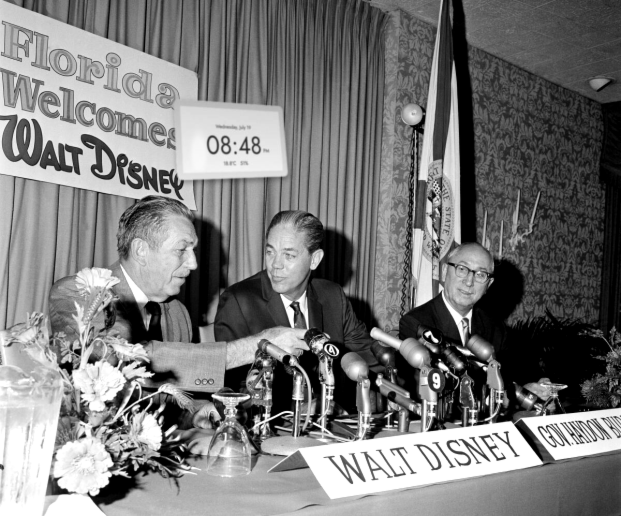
8:48
